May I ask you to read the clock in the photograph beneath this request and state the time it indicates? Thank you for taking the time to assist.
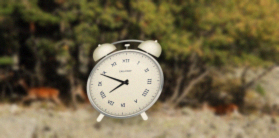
7:49
